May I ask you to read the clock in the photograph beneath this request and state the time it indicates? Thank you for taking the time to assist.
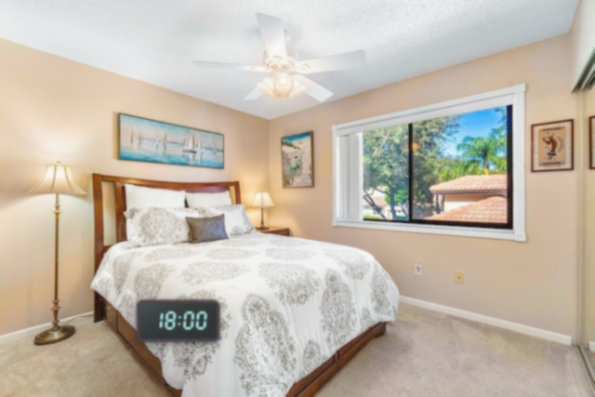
18:00
